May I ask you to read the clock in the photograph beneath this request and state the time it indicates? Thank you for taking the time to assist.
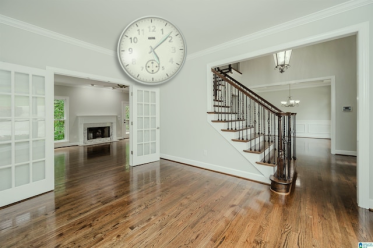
5:08
